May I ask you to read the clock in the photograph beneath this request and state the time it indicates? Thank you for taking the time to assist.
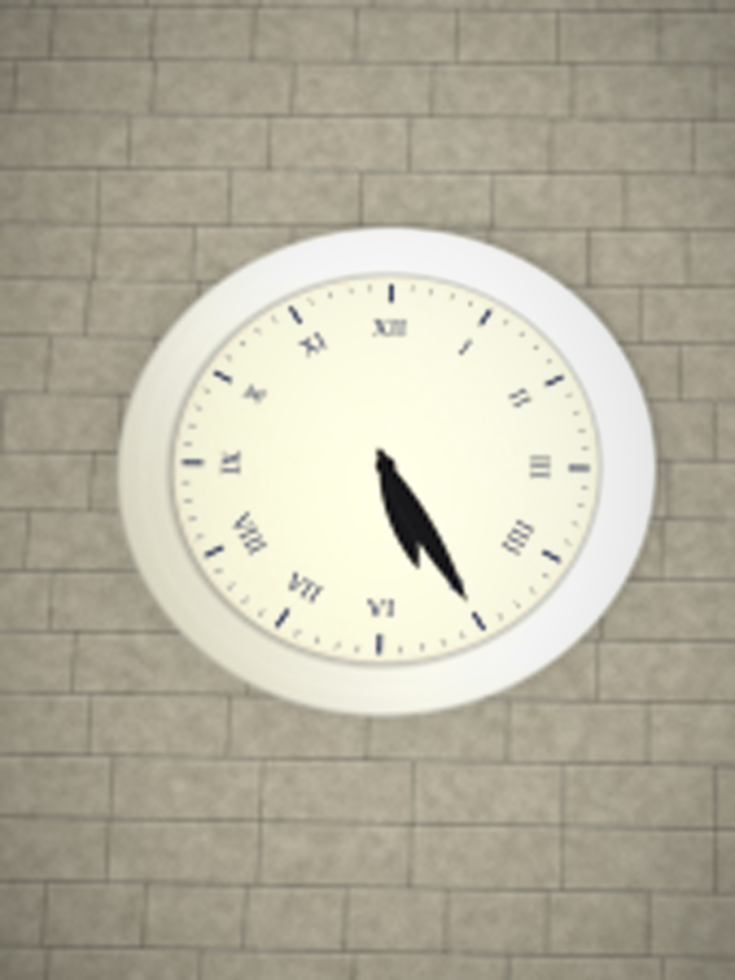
5:25
